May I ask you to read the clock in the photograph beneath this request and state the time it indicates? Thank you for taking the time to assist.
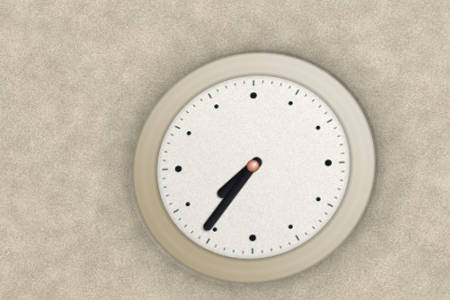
7:36
